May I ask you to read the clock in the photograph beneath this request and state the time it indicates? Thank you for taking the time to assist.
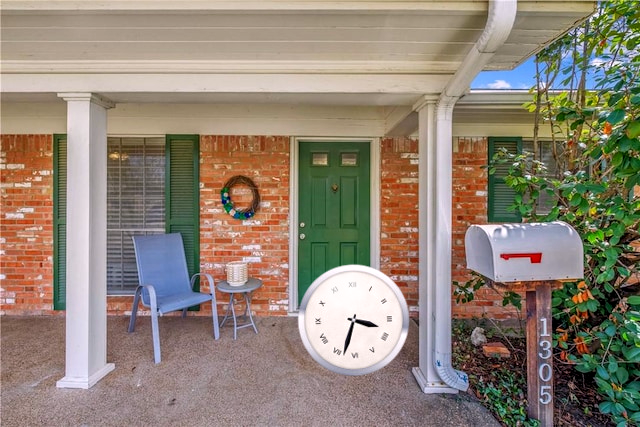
3:33
